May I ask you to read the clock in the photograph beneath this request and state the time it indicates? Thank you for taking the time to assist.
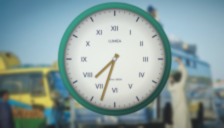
7:33
